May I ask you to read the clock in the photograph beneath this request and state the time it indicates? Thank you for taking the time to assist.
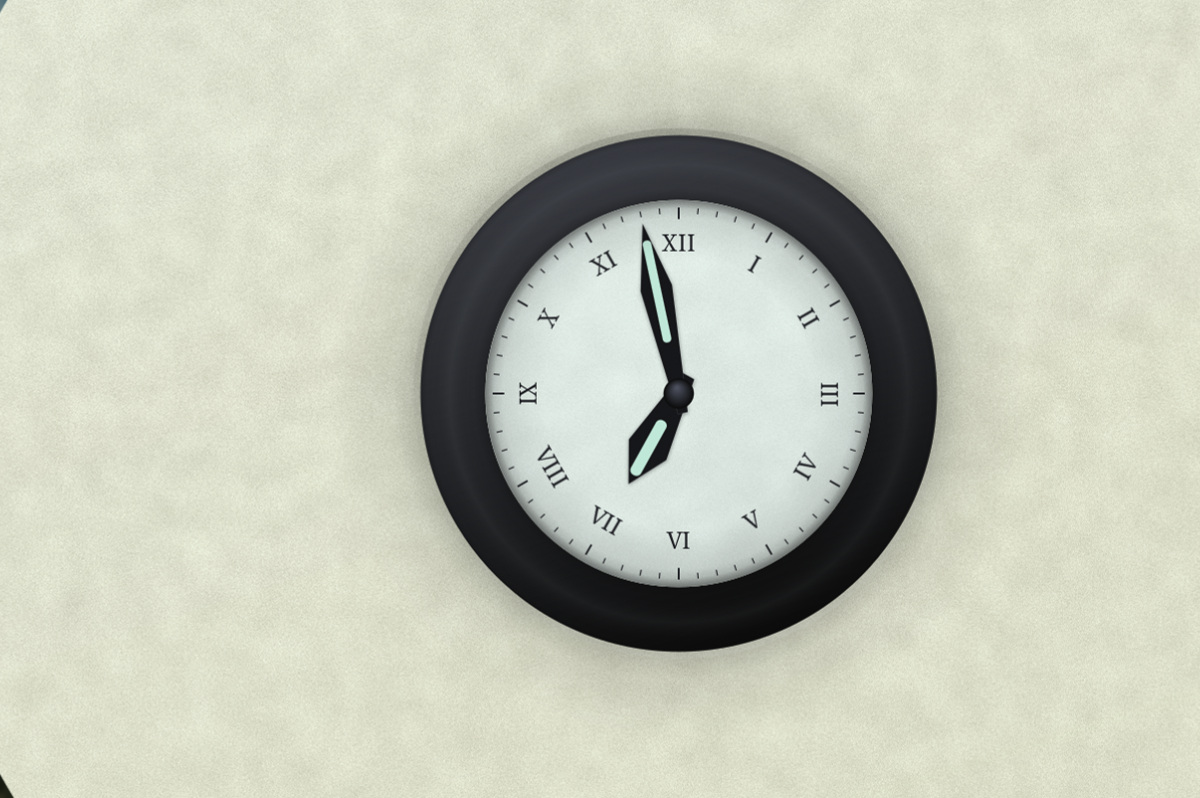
6:58
